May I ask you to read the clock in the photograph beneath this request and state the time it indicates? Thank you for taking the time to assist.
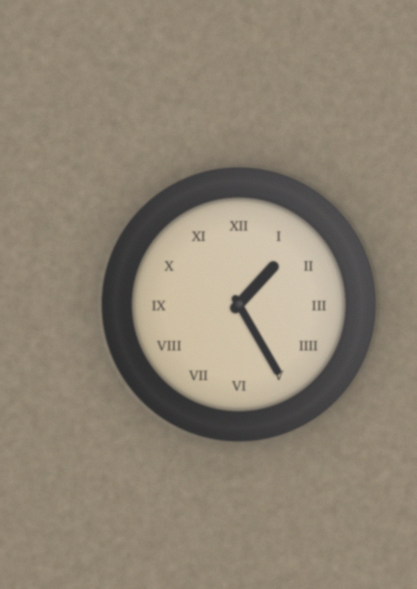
1:25
